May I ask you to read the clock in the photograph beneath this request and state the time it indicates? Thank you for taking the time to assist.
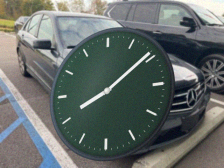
8:09
